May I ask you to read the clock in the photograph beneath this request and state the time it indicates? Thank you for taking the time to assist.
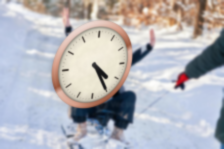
4:25
